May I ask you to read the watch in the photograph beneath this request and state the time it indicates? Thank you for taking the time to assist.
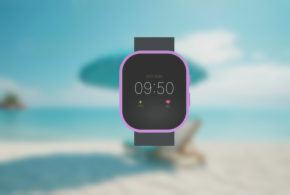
9:50
